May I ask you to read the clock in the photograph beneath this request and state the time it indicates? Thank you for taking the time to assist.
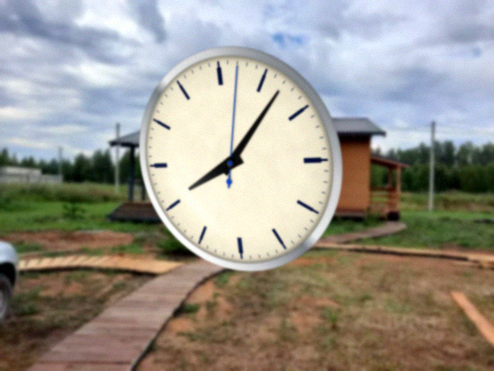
8:07:02
